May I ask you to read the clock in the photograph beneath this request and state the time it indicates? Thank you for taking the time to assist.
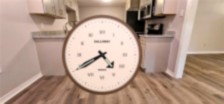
4:40
